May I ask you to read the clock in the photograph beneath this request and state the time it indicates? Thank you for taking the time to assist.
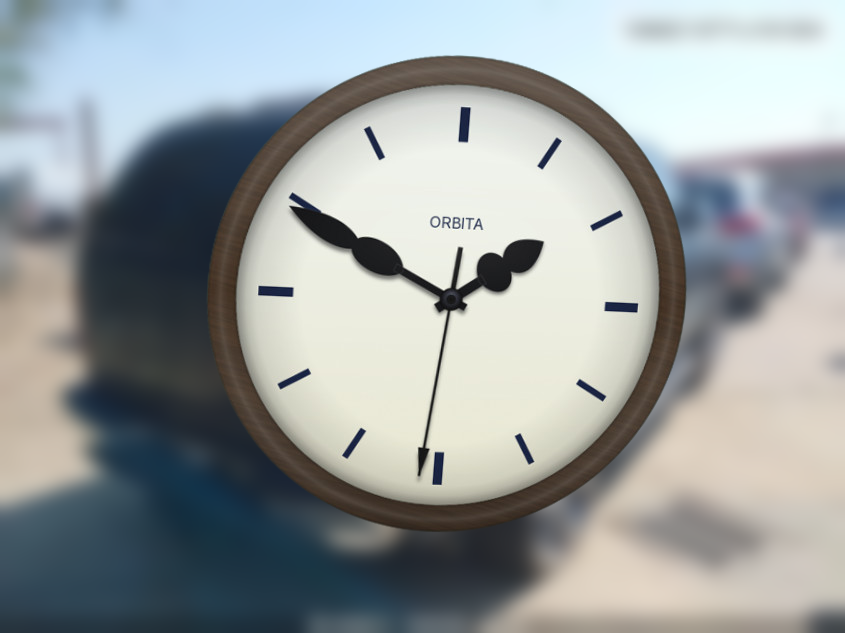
1:49:31
